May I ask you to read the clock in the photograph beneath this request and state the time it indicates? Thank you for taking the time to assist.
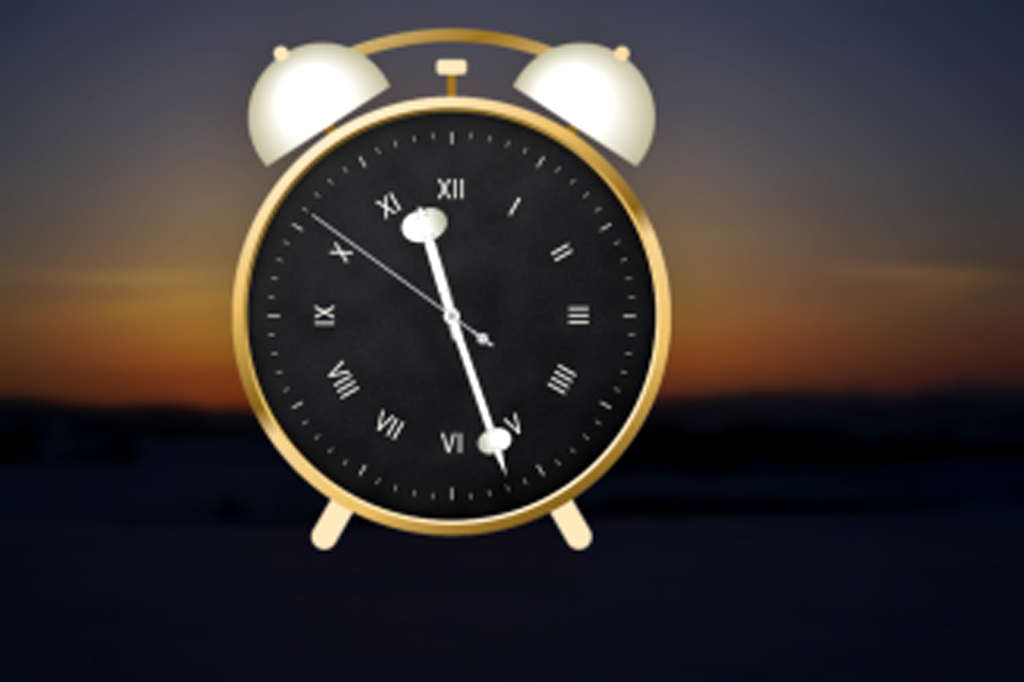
11:26:51
